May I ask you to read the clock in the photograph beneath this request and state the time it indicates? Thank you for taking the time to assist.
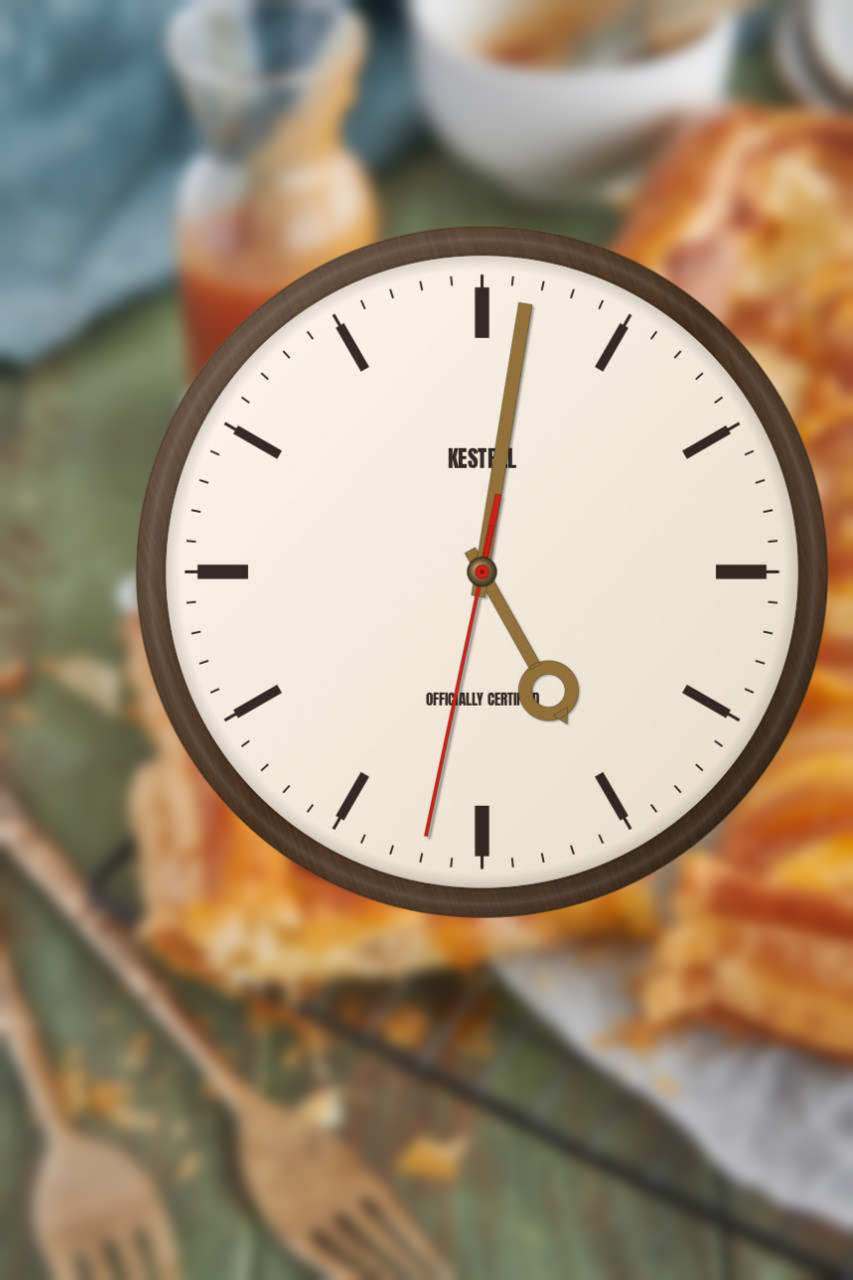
5:01:32
